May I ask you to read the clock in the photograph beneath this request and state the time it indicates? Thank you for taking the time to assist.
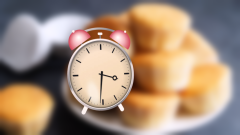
3:31
